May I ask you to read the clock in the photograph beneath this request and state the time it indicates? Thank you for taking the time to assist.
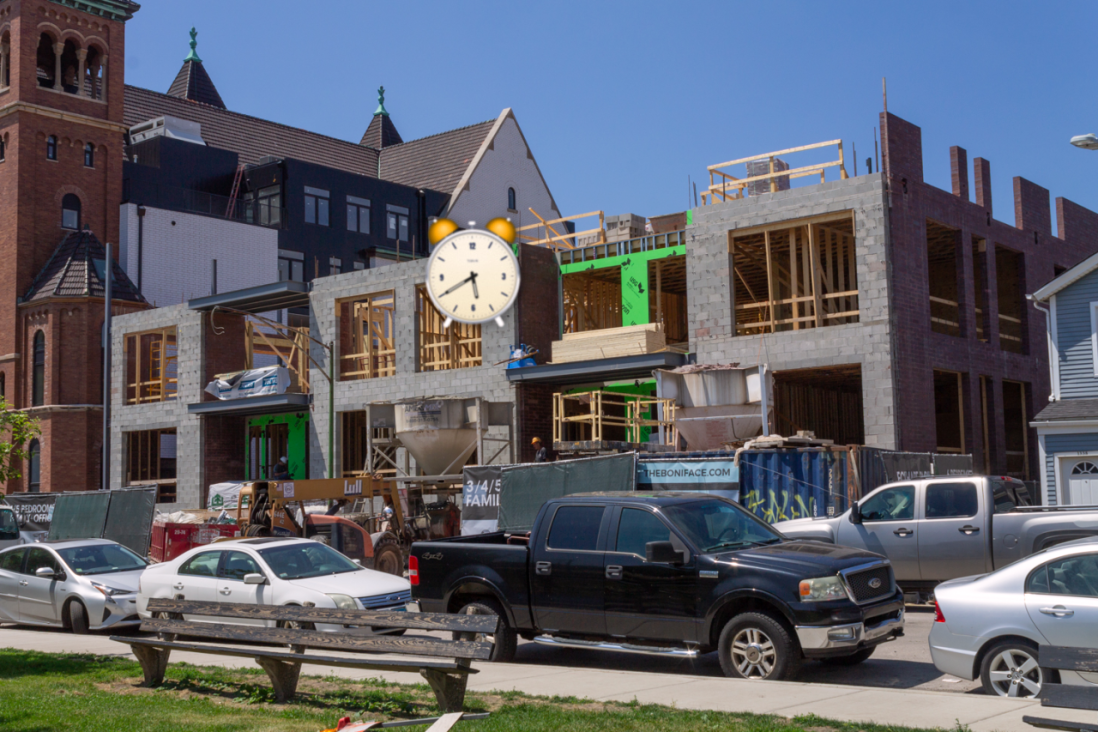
5:40
